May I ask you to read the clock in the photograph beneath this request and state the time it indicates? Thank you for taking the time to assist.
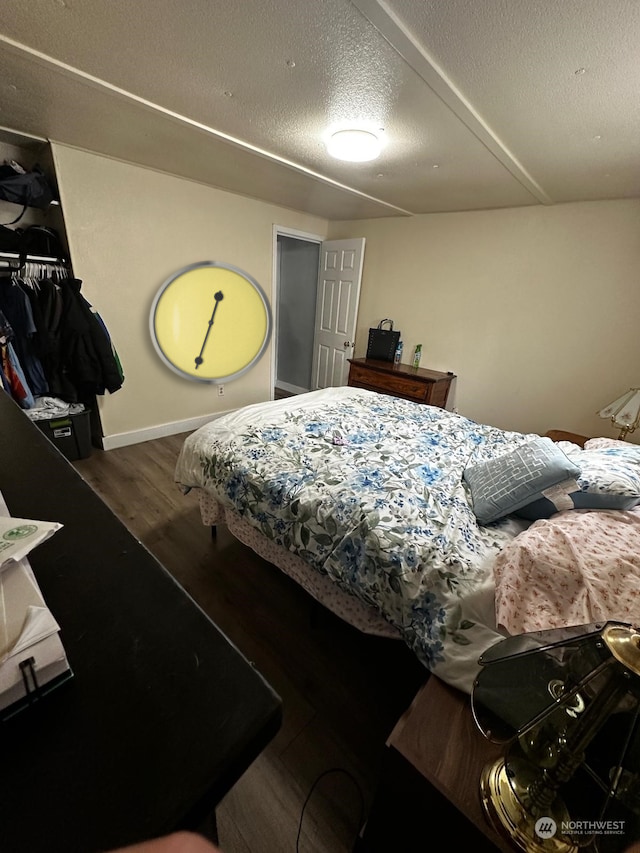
12:33
